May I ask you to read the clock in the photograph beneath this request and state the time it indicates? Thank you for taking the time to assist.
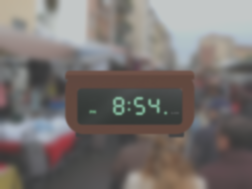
8:54
